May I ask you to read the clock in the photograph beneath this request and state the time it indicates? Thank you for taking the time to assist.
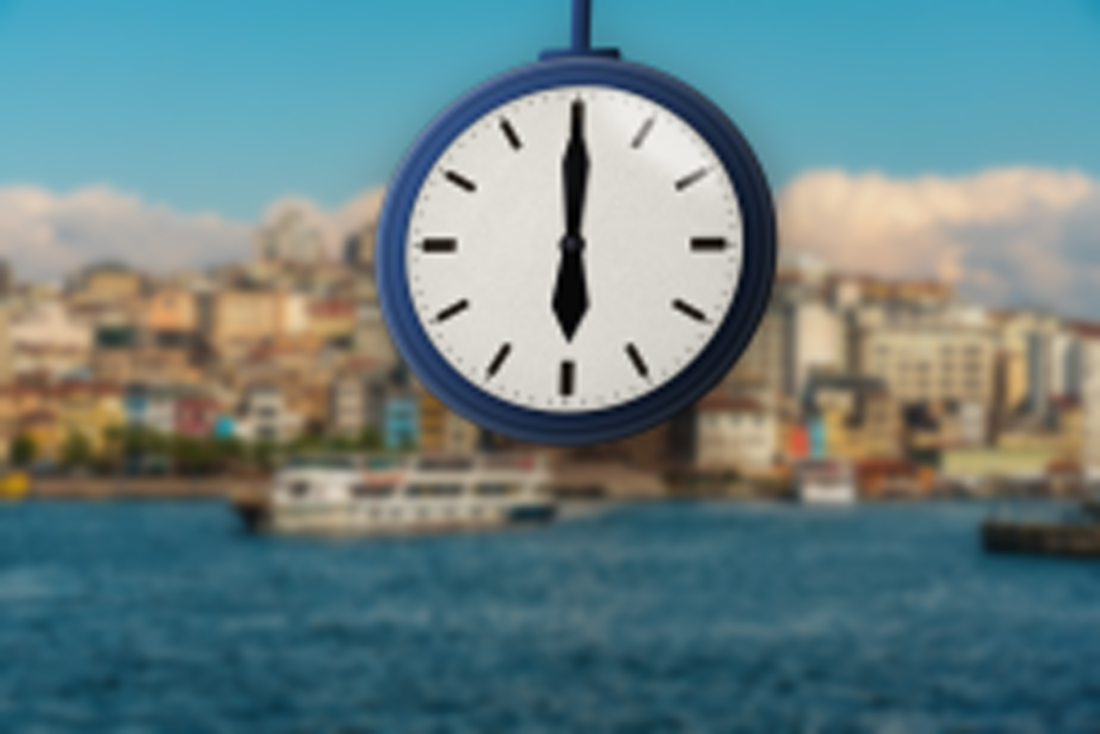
6:00
